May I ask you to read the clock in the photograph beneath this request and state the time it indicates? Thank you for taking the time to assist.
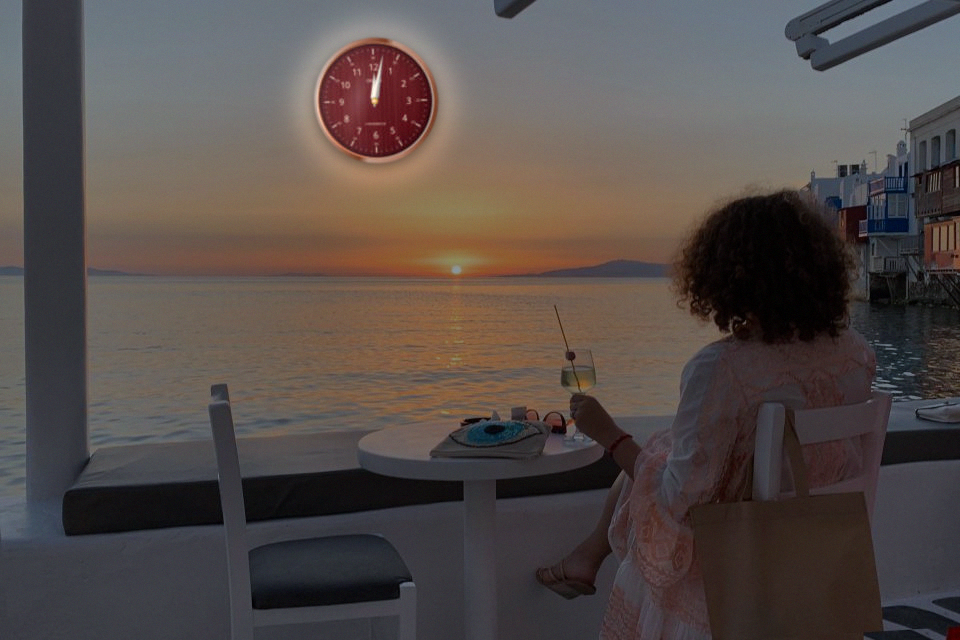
12:02
